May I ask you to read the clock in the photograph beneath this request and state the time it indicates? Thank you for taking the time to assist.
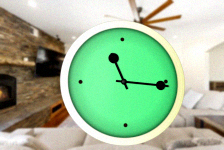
11:16
